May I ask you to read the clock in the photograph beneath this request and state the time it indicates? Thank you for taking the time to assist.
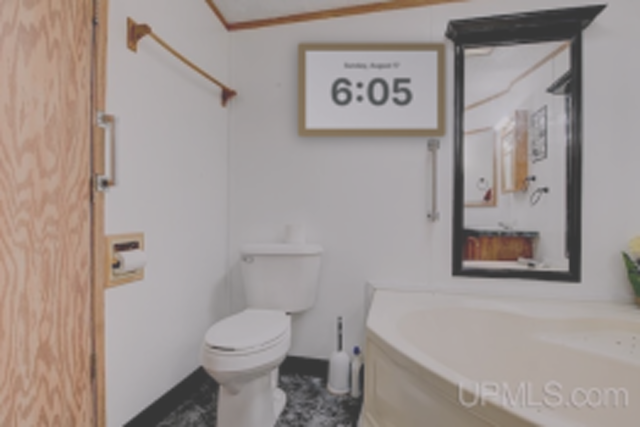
6:05
